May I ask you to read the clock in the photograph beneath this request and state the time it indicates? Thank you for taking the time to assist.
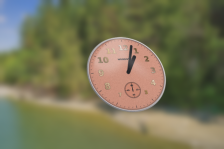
1:03
